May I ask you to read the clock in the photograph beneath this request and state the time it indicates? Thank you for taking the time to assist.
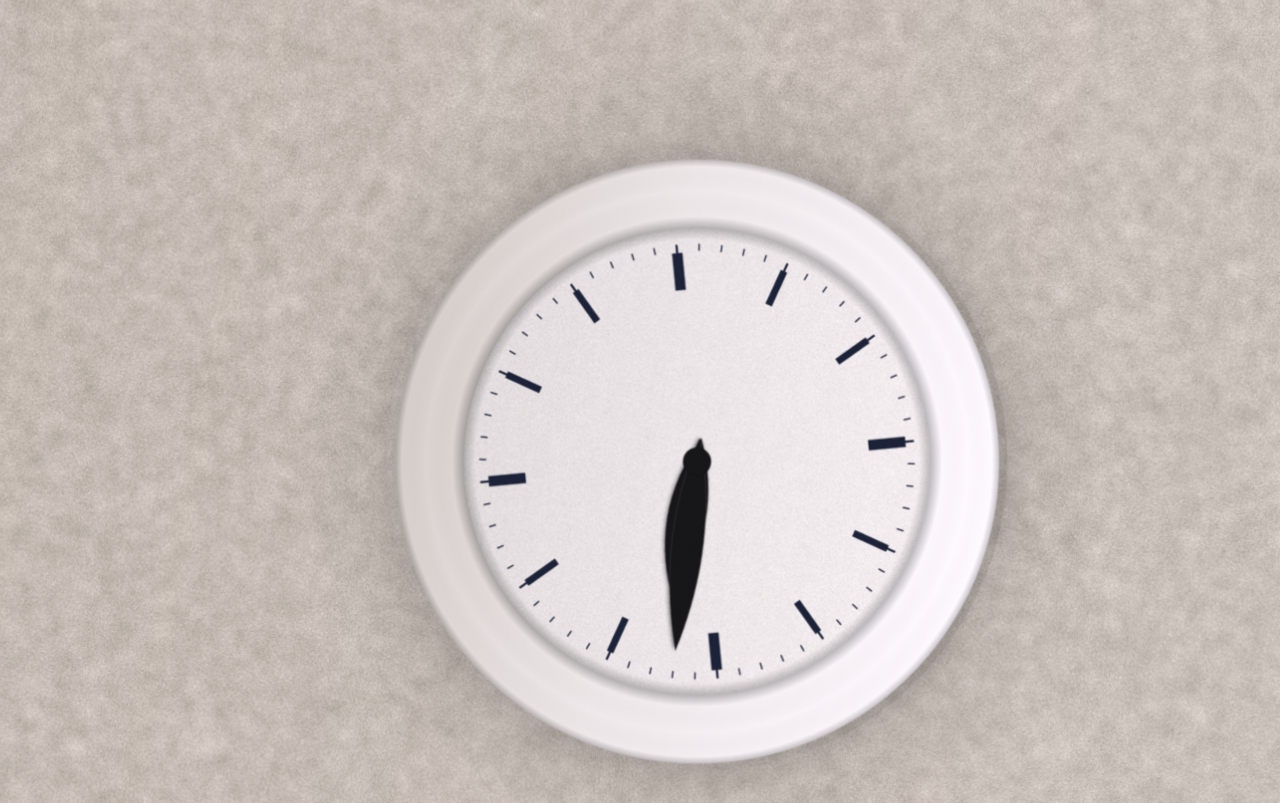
6:32
